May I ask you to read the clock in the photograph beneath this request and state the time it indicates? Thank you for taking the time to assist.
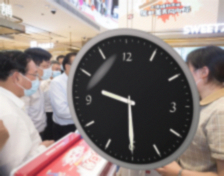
9:30
